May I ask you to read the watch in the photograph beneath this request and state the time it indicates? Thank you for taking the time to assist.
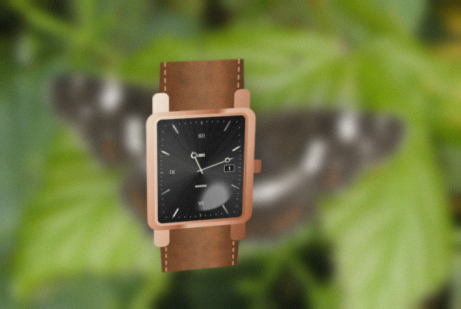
11:12
